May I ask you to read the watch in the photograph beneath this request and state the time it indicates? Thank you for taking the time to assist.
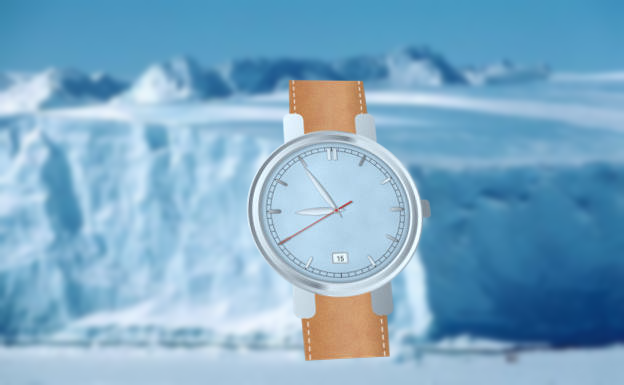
8:54:40
